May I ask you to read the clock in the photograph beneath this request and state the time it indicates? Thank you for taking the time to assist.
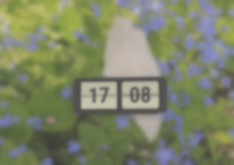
17:08
